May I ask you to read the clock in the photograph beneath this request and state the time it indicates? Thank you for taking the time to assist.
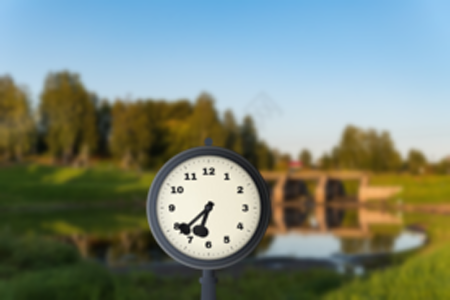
6:38
